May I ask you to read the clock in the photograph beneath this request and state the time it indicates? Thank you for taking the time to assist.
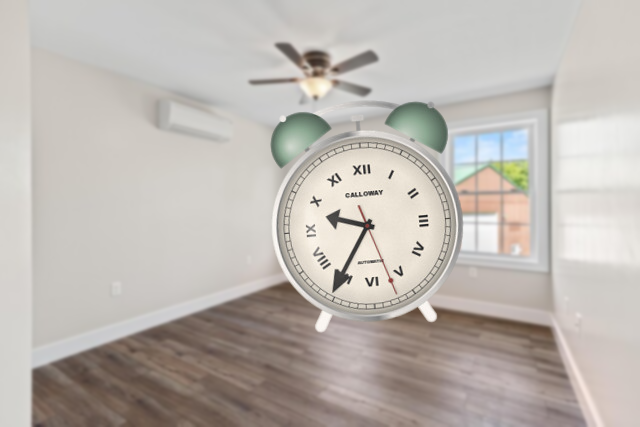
9:35:27
